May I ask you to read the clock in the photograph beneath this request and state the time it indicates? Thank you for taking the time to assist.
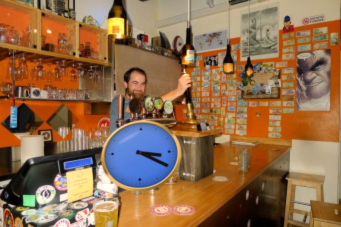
3:20
